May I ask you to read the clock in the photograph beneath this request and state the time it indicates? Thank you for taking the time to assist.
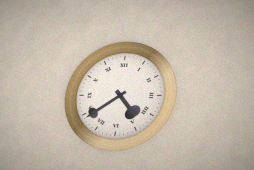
4:39
